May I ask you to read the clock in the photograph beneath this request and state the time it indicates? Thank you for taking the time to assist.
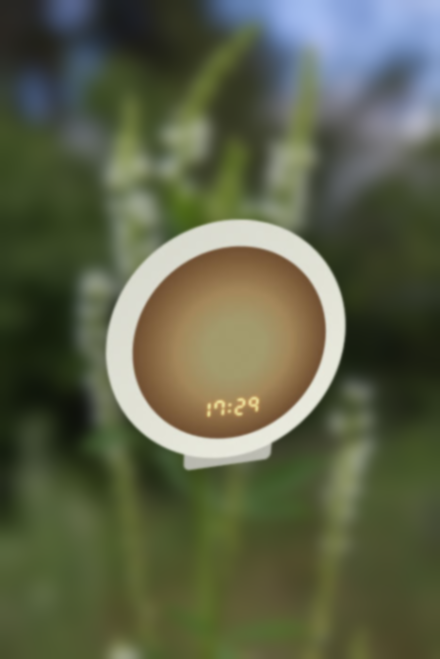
17:29
